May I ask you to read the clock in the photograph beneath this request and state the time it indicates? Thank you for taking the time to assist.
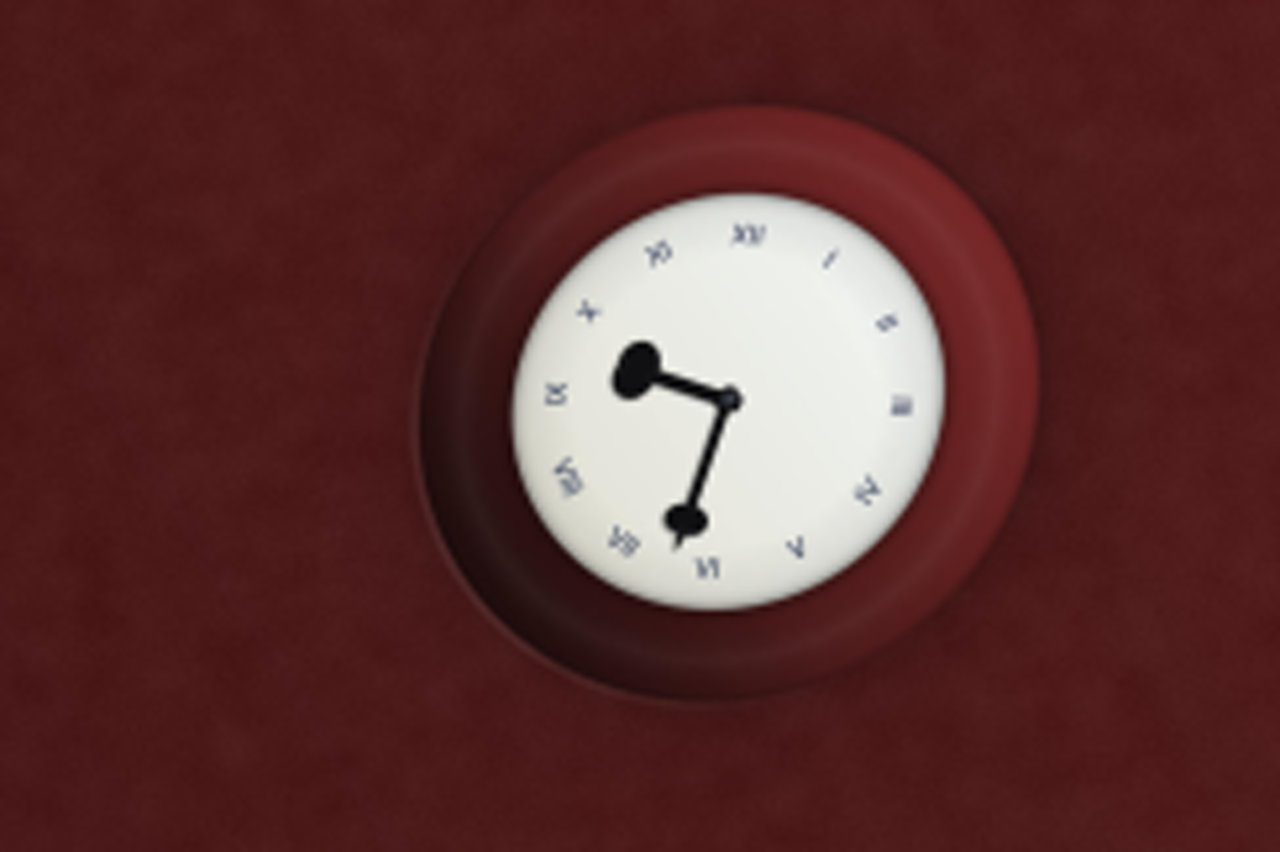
9:32
